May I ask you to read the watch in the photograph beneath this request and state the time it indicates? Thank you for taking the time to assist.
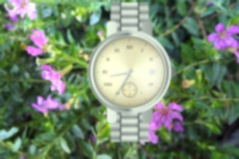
8:35
